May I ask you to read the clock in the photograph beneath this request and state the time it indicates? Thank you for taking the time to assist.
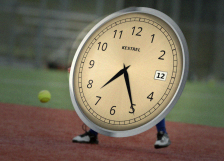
7:25
